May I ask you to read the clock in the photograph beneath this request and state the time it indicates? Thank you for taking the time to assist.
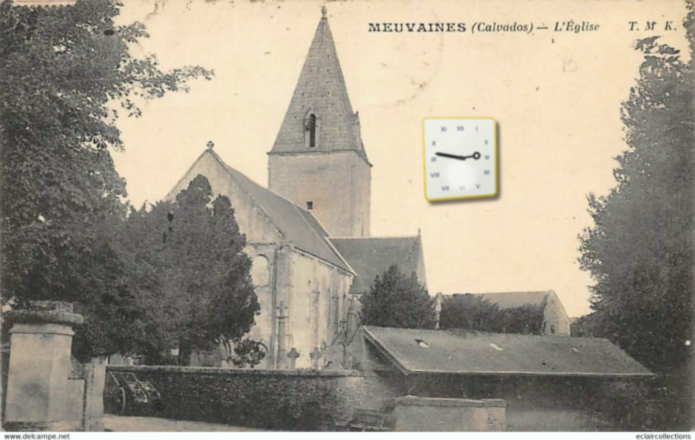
2:47
